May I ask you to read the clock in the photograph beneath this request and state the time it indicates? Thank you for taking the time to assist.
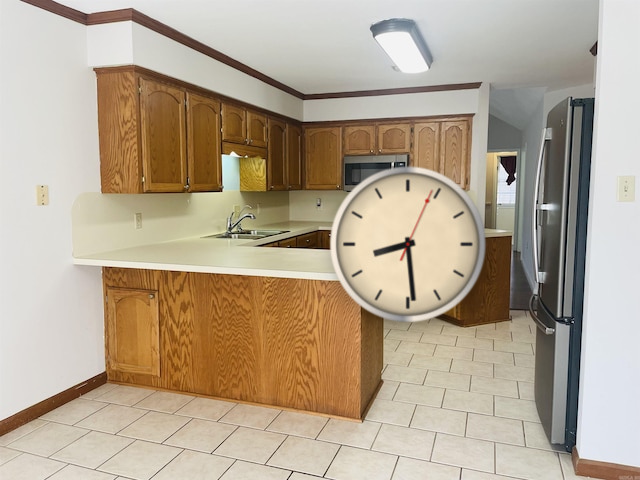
8:29:04
